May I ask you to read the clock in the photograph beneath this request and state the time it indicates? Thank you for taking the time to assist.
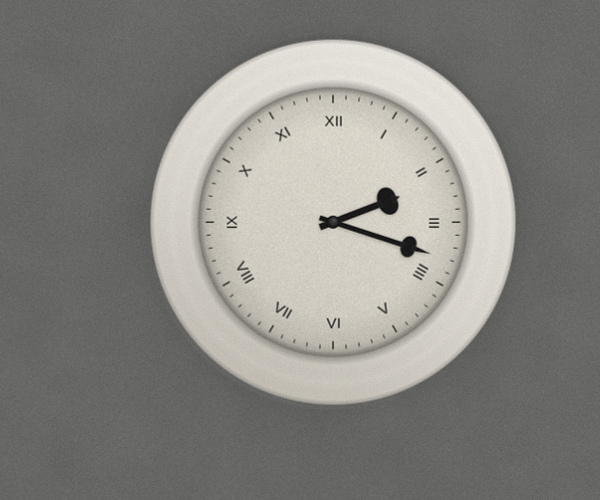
2:18
